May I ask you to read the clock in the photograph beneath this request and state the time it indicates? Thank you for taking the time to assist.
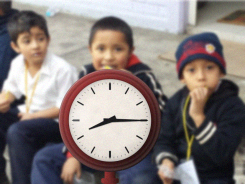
8:15
